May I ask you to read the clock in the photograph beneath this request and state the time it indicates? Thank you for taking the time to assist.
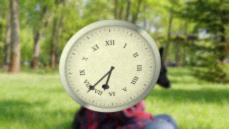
6:38
